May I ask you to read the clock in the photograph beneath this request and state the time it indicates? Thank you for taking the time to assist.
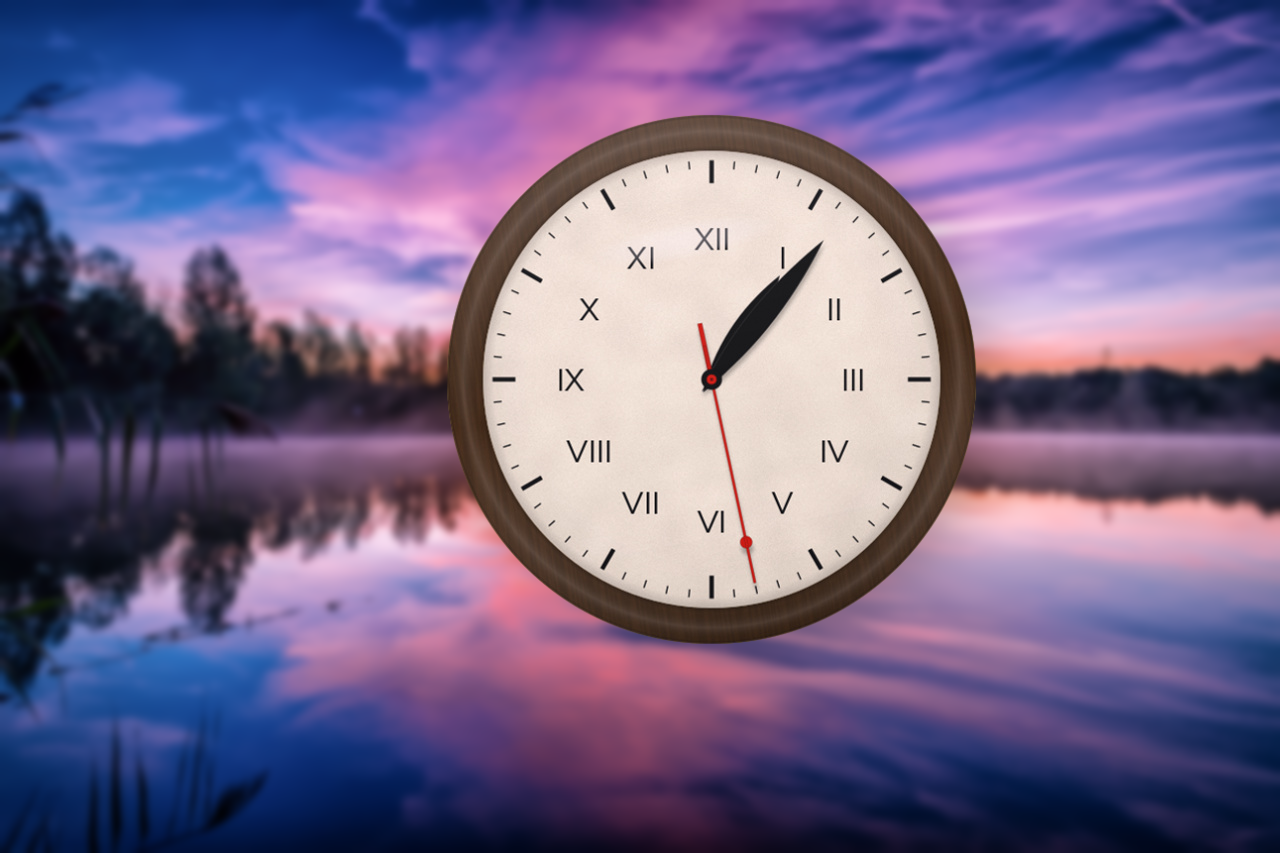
1:06:28
